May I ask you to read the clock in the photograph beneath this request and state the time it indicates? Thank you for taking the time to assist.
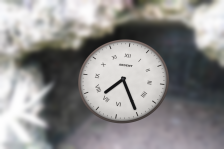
7:25
